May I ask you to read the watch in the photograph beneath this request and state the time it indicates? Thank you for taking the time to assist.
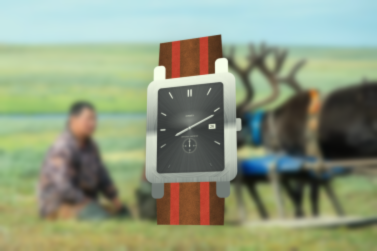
8:11
